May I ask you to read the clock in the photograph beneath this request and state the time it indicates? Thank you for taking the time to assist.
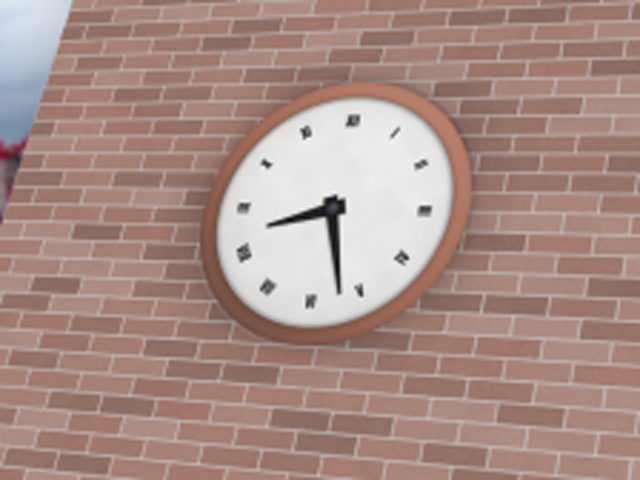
8:27
